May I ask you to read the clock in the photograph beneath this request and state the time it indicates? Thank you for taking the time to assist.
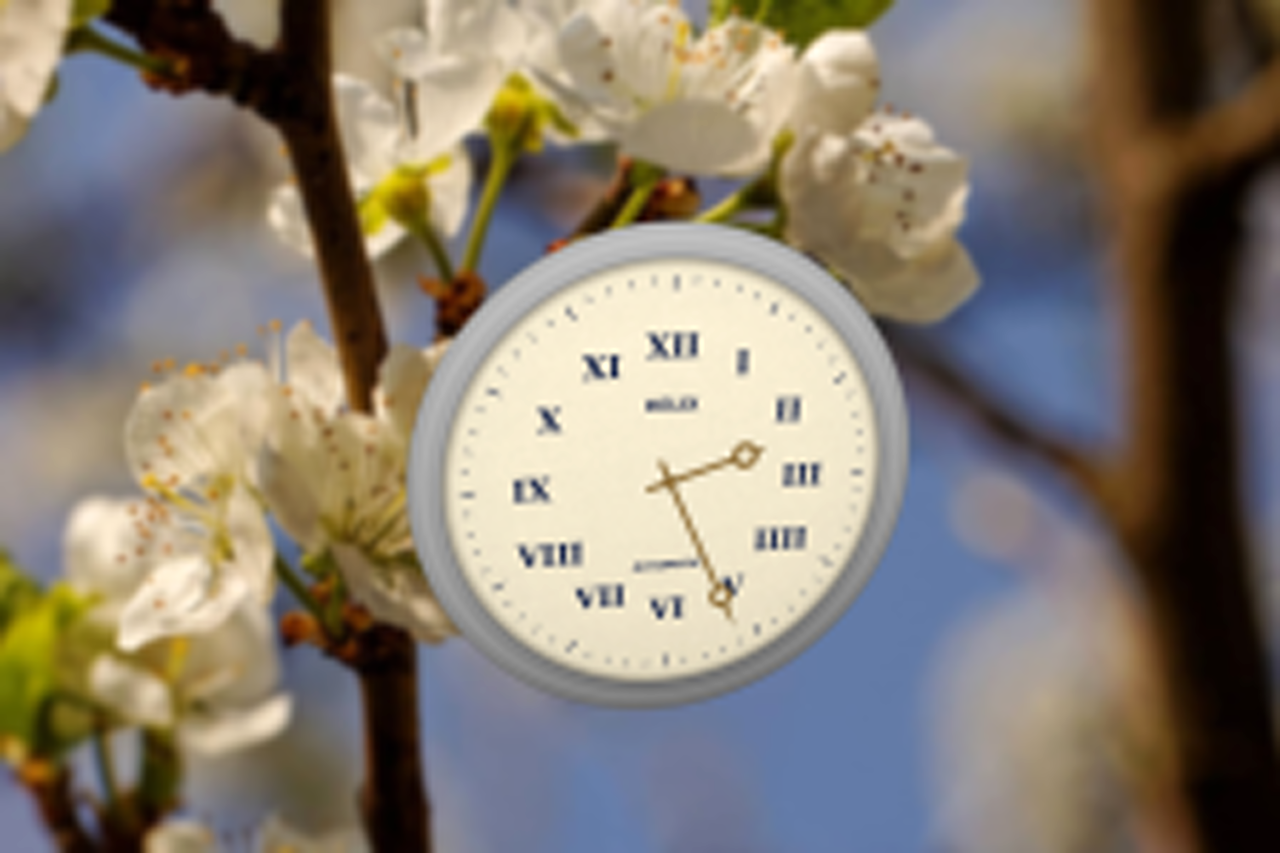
2:26
